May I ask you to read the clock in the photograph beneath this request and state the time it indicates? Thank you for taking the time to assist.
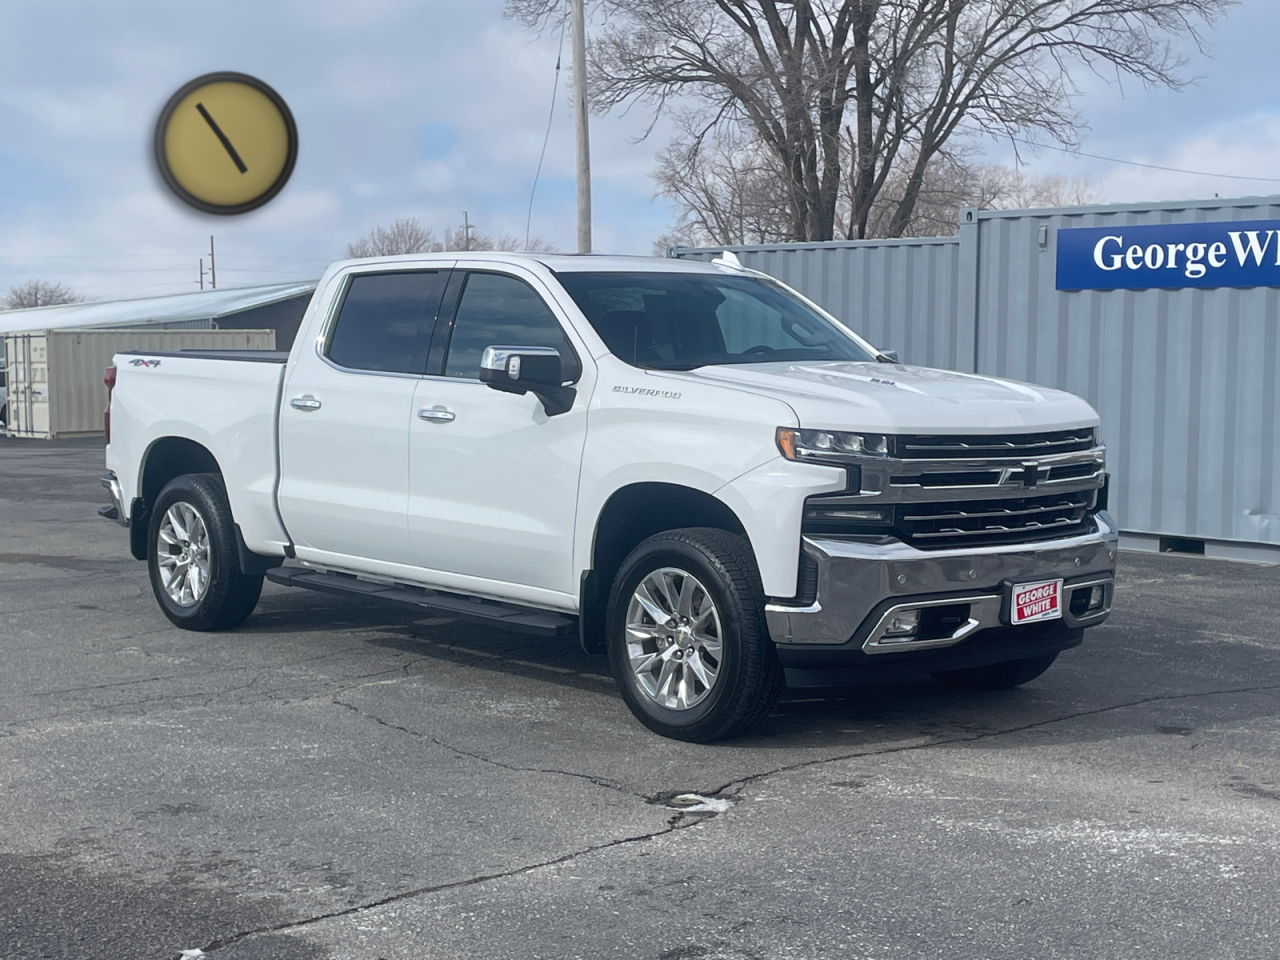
4:54
